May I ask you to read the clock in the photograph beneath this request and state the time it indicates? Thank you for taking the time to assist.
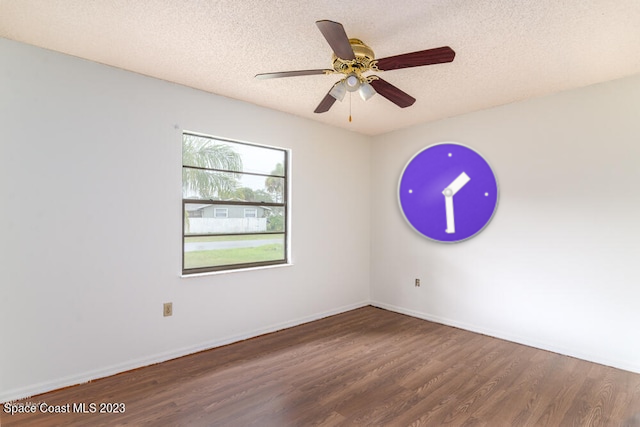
1:29
